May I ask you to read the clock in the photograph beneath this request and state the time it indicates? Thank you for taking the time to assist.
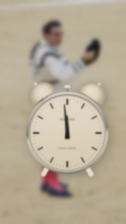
11:59
